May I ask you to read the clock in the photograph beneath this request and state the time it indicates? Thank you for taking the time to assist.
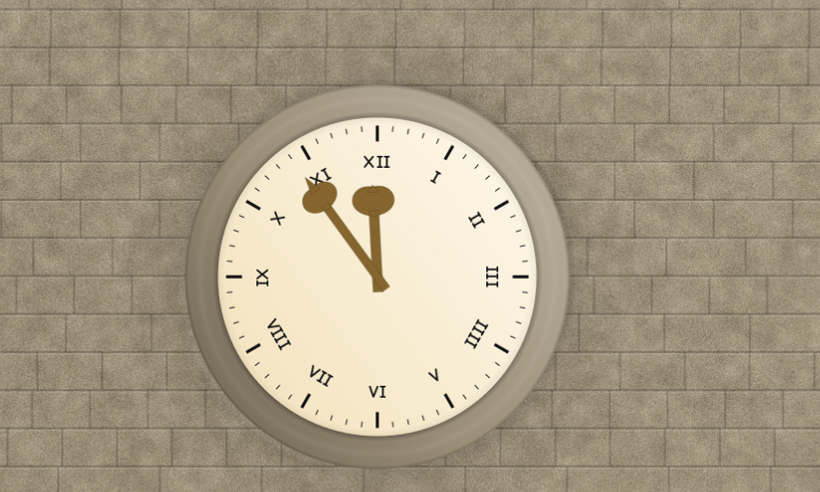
11:54
